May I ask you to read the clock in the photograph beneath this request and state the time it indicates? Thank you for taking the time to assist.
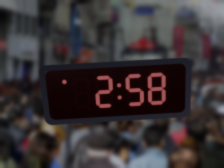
2:58
